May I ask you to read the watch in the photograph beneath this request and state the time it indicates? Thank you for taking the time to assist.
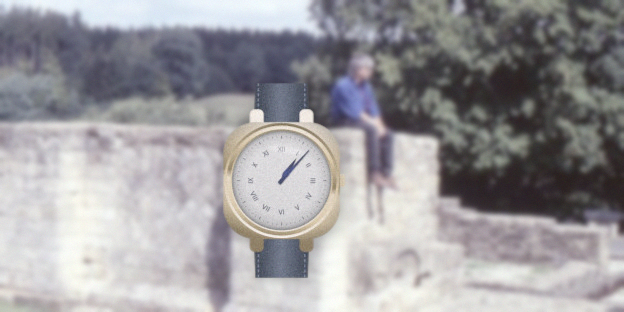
1:07
